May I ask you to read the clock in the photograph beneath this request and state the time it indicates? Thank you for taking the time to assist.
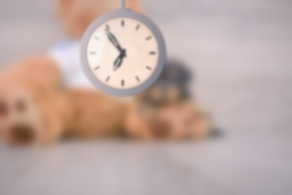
6:54
